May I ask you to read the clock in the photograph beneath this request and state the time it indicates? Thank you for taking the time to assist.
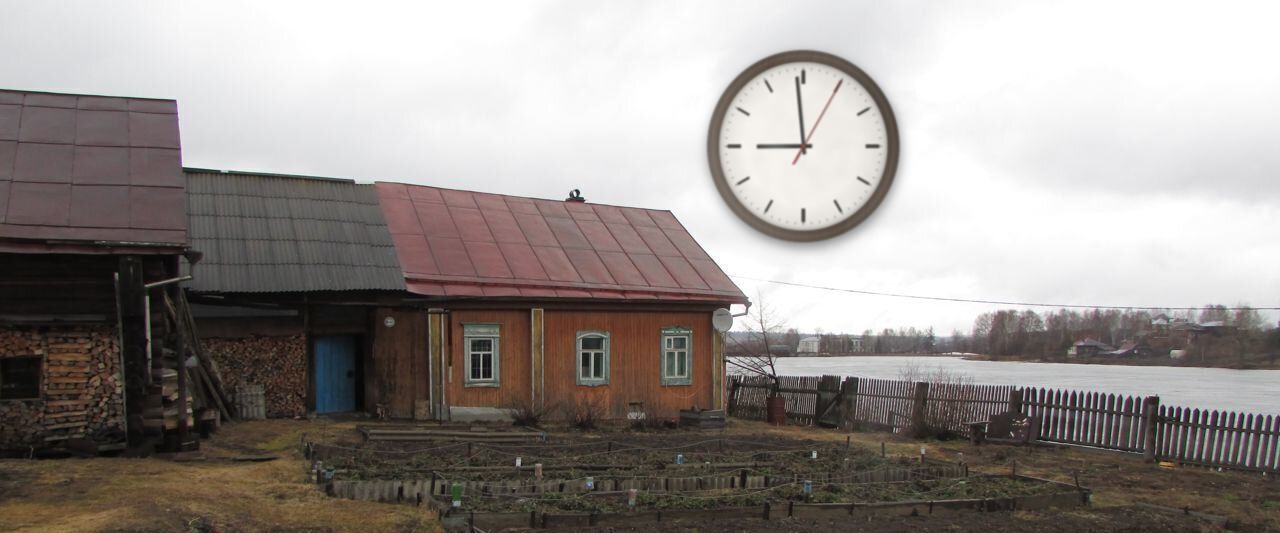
8:59:05
